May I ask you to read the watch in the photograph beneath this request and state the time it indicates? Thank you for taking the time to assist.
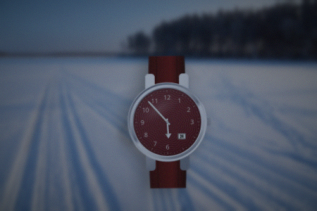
5:53
